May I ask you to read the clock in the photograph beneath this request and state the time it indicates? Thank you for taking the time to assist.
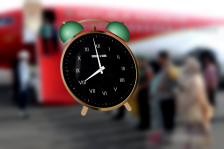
7:59
